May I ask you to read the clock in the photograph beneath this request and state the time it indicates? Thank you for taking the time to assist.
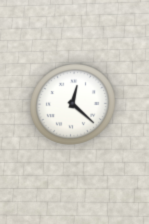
12:22
